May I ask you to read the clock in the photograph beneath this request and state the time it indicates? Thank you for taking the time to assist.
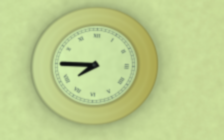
7:45
